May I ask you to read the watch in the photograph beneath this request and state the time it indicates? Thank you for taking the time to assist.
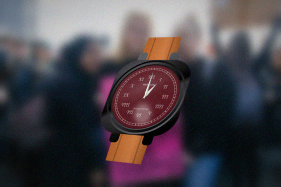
1:00
